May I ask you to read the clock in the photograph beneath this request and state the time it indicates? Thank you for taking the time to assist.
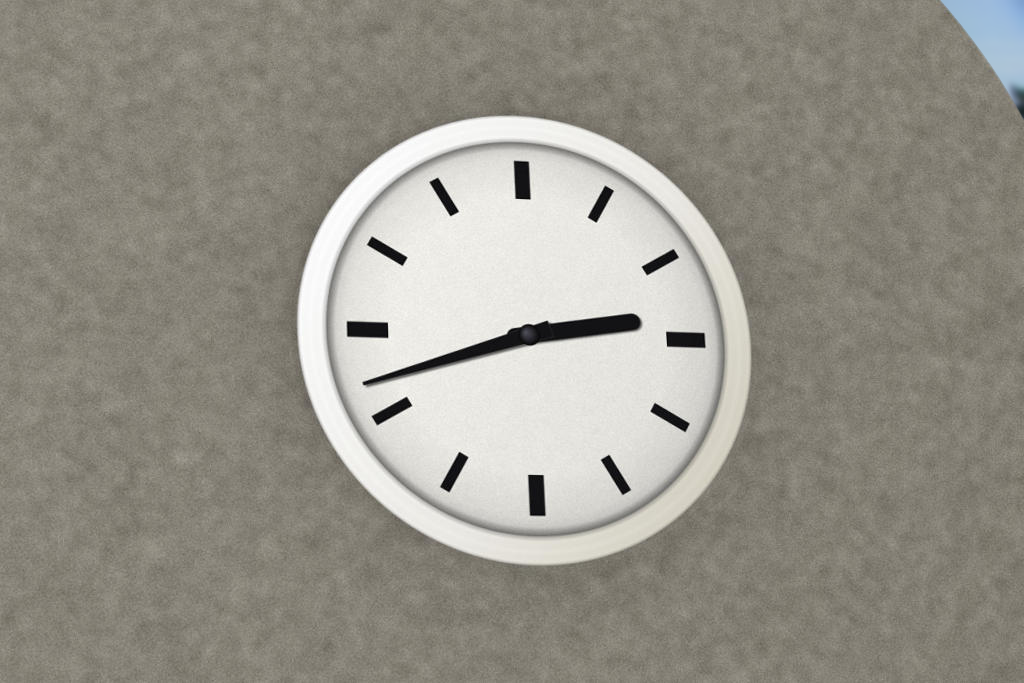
2:42
